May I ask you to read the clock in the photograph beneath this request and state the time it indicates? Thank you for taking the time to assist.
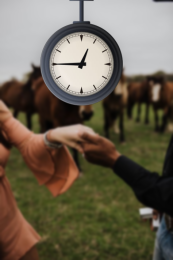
12:45
